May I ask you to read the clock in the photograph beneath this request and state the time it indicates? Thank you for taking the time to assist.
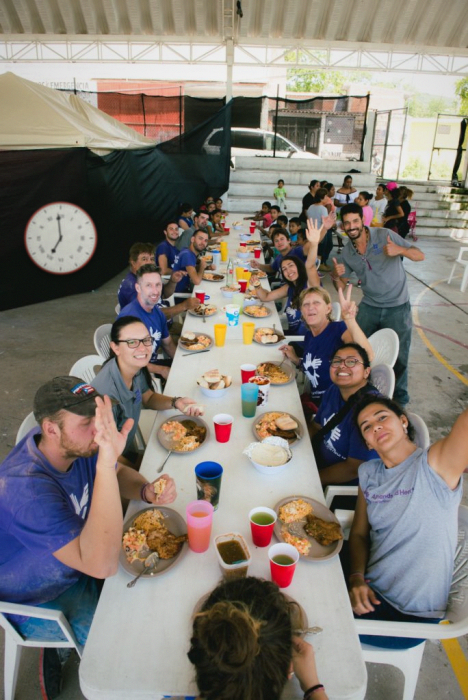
6:59
